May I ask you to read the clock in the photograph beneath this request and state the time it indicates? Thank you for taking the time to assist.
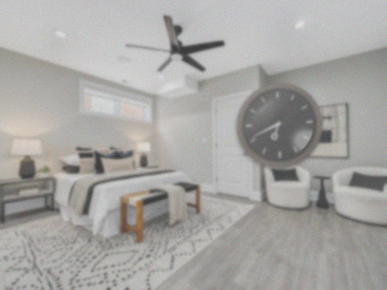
6:41
